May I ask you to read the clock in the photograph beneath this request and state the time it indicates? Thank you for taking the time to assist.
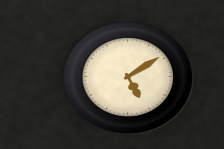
5:09
